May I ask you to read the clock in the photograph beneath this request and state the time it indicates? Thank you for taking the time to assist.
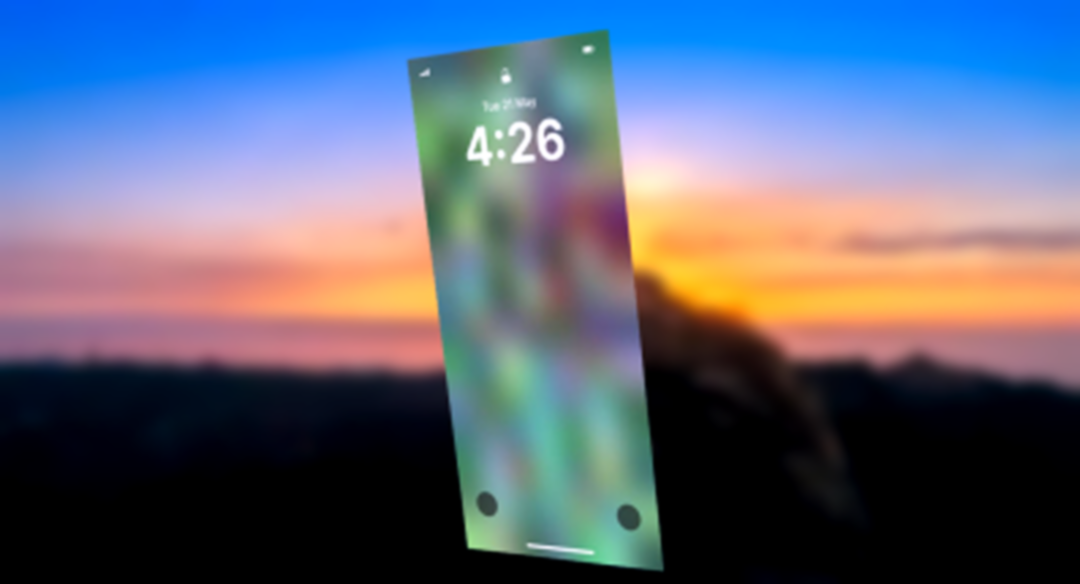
4:26
